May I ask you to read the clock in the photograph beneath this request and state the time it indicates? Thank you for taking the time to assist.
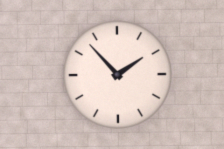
1:53
